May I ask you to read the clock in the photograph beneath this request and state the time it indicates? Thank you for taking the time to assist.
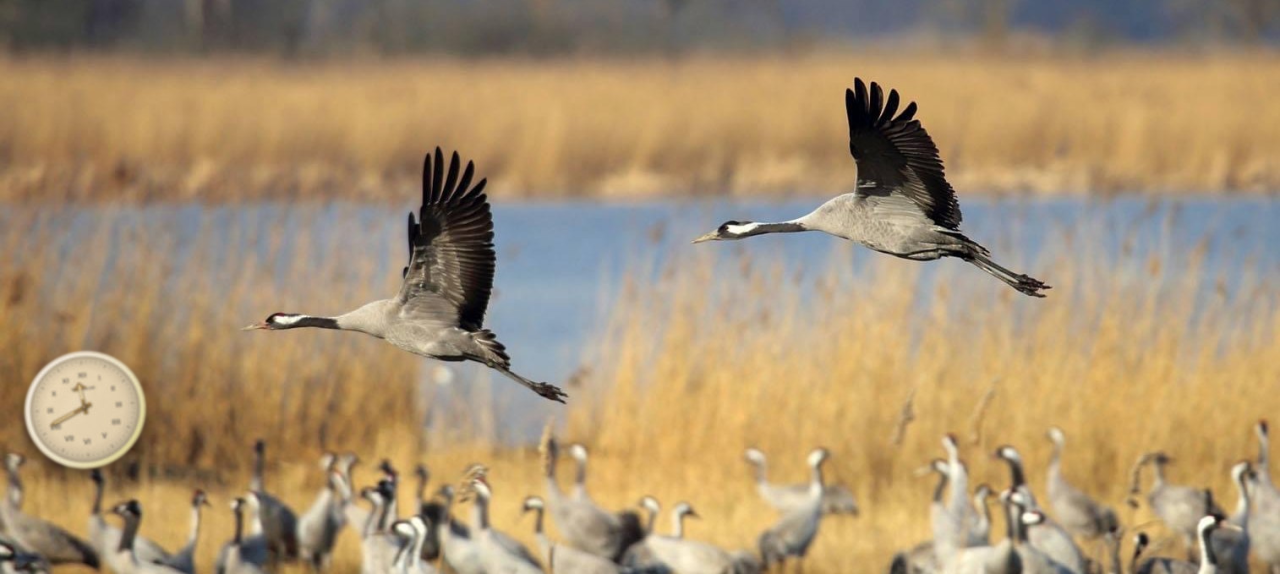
11:41
